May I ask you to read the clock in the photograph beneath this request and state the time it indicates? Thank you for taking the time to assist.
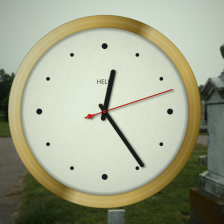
12:24:12
